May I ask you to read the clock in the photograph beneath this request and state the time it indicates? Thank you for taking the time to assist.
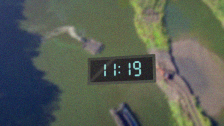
11:19
